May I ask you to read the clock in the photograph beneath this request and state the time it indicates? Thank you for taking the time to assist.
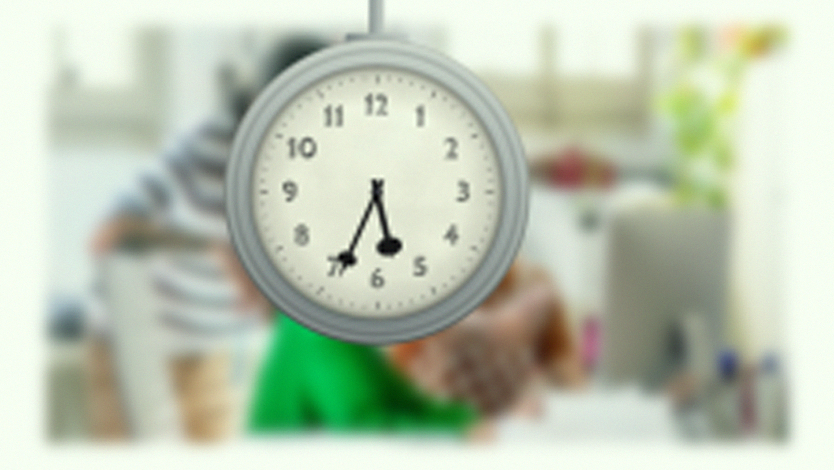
5:34
